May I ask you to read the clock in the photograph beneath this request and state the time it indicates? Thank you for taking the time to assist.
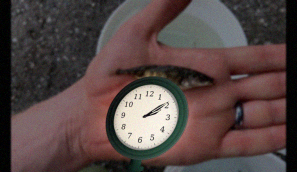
2:09
